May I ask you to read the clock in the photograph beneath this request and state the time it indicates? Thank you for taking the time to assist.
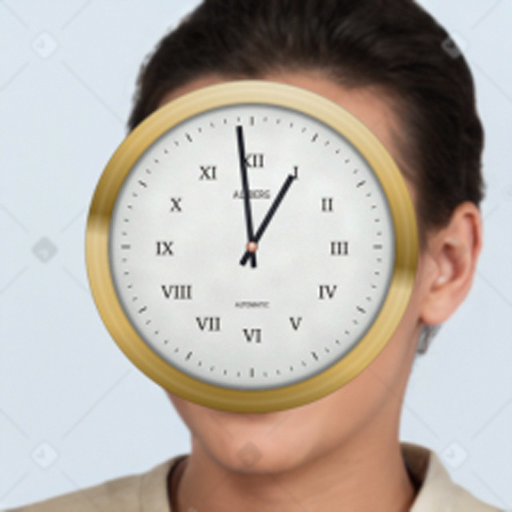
12:59
